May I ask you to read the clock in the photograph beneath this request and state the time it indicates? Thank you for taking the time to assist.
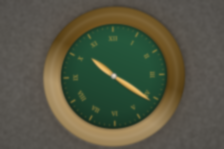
10:21
